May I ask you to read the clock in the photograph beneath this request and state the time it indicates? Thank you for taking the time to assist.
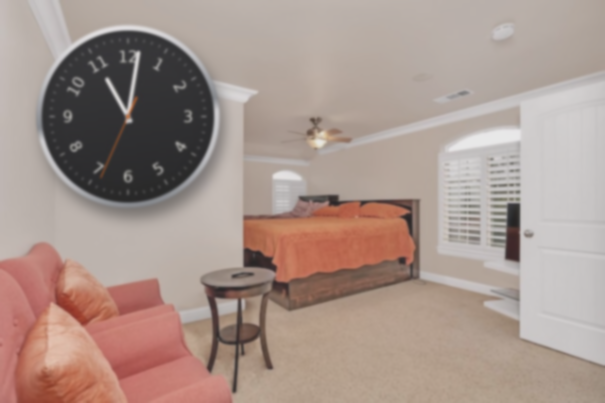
11:01:34
